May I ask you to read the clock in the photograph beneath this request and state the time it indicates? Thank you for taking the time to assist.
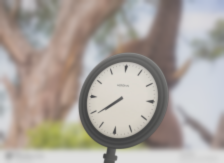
7:39
